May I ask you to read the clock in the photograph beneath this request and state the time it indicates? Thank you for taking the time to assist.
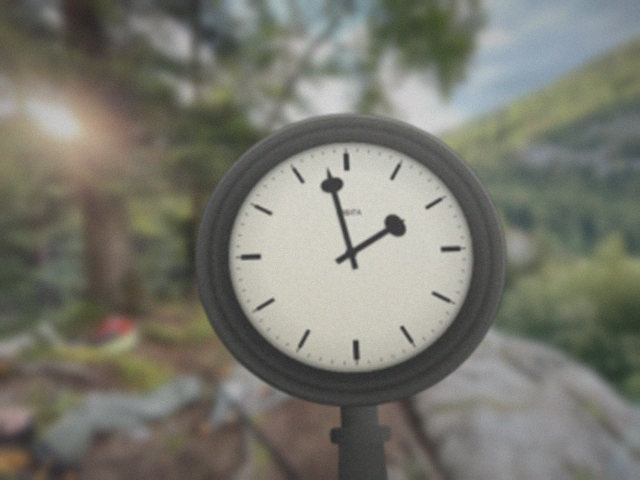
1:58
